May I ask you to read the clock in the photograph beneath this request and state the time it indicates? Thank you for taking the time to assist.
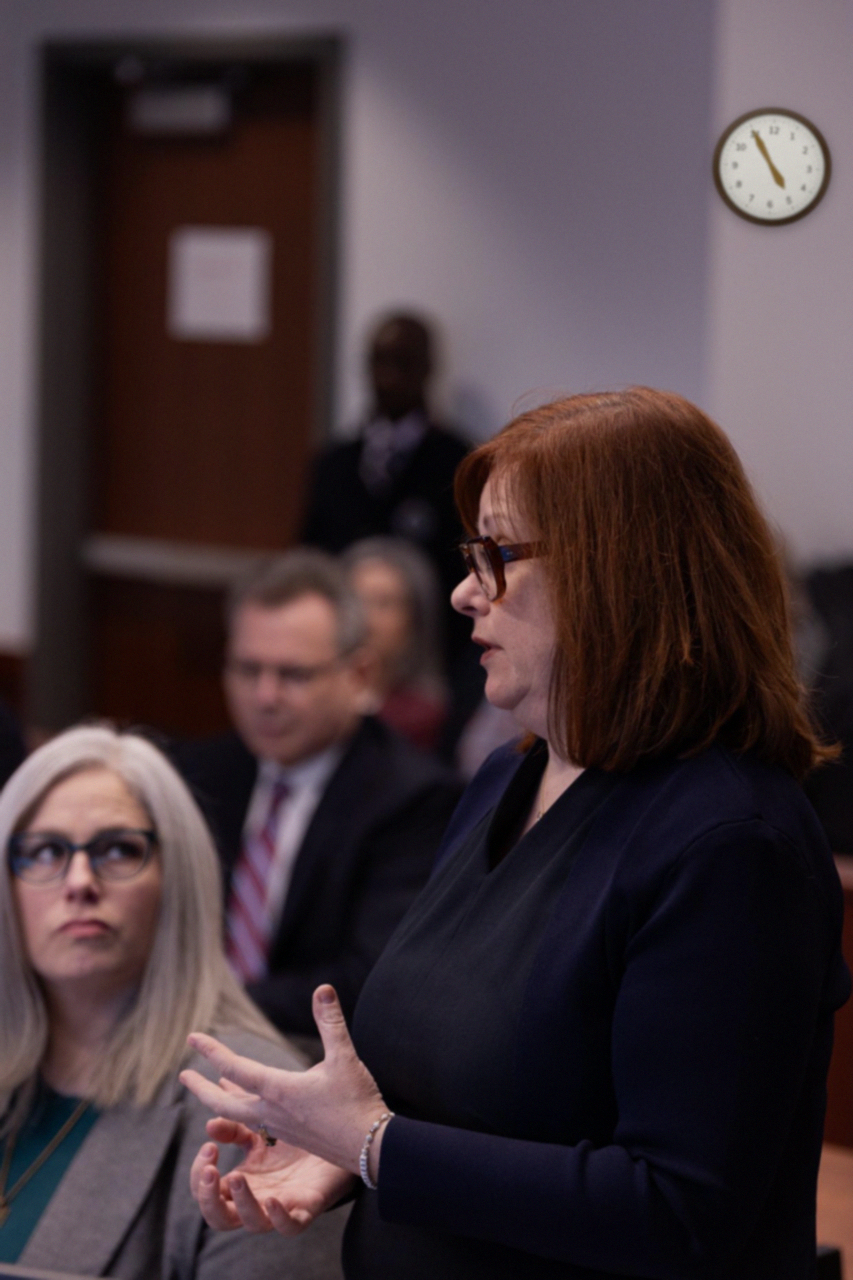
4:55
